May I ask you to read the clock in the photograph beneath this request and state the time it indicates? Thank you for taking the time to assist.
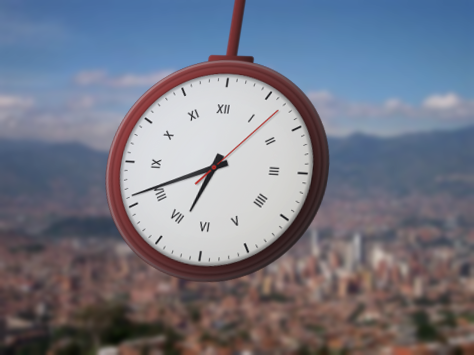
6:41:07
